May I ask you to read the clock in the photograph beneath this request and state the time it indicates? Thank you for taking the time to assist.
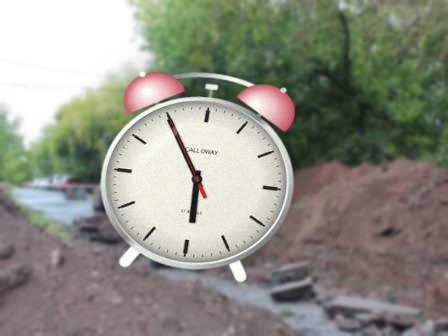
5:54:55
